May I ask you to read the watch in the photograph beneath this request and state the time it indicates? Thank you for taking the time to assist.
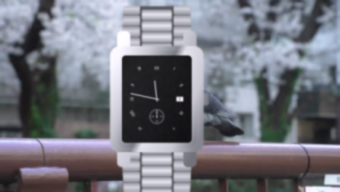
11:47
